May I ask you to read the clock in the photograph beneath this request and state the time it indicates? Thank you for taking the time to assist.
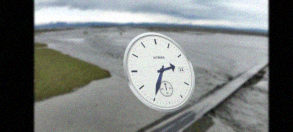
2:35
